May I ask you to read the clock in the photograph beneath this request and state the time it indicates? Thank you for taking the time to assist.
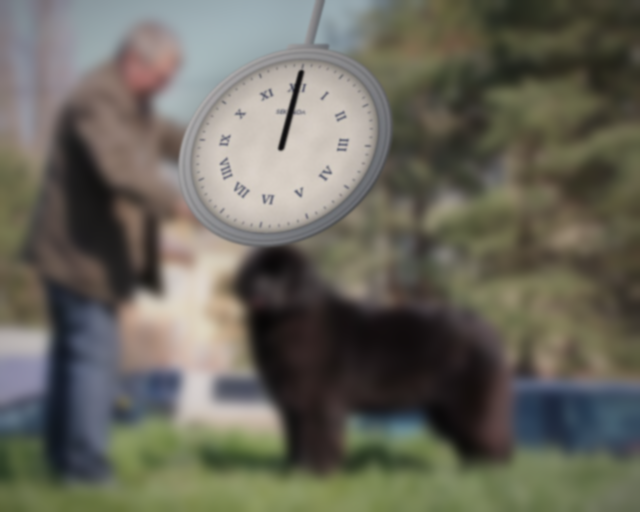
12:00
